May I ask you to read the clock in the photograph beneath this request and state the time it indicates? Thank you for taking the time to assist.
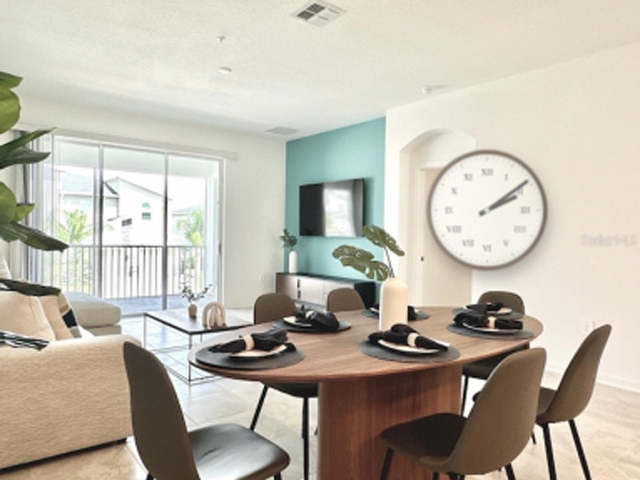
2:09
